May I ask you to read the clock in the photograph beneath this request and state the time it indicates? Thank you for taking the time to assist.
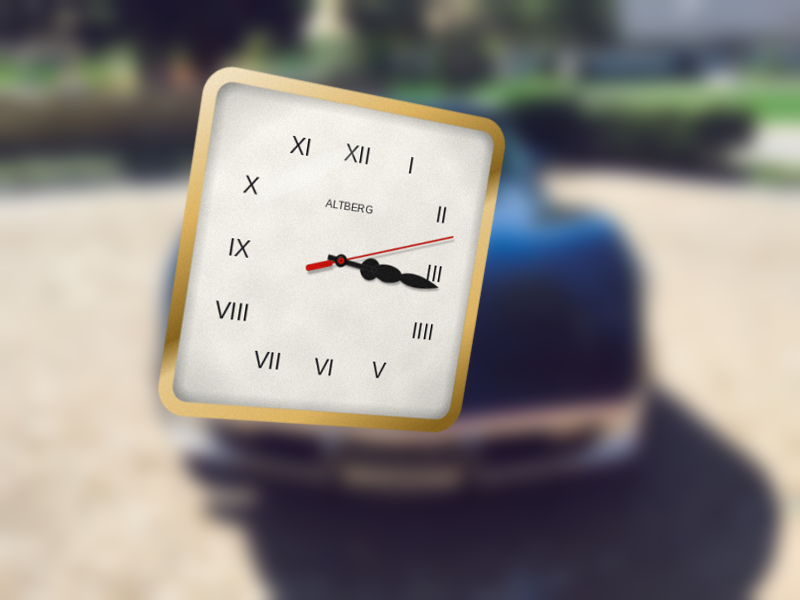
3:16:12
